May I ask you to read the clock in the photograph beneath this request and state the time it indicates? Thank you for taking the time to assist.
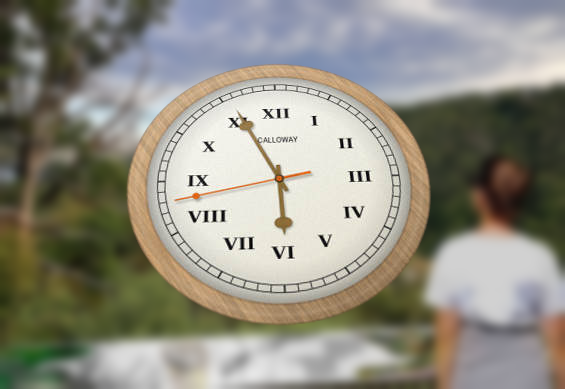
5:55:43
